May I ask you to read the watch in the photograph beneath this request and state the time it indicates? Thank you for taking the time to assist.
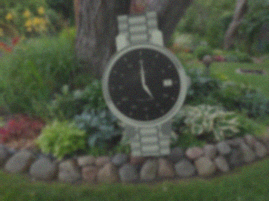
5:00
